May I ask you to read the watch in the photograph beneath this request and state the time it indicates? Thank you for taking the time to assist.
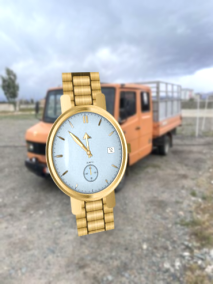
11:53
